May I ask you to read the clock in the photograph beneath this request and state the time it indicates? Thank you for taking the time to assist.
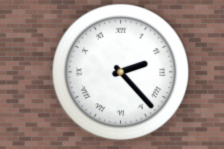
2:23
